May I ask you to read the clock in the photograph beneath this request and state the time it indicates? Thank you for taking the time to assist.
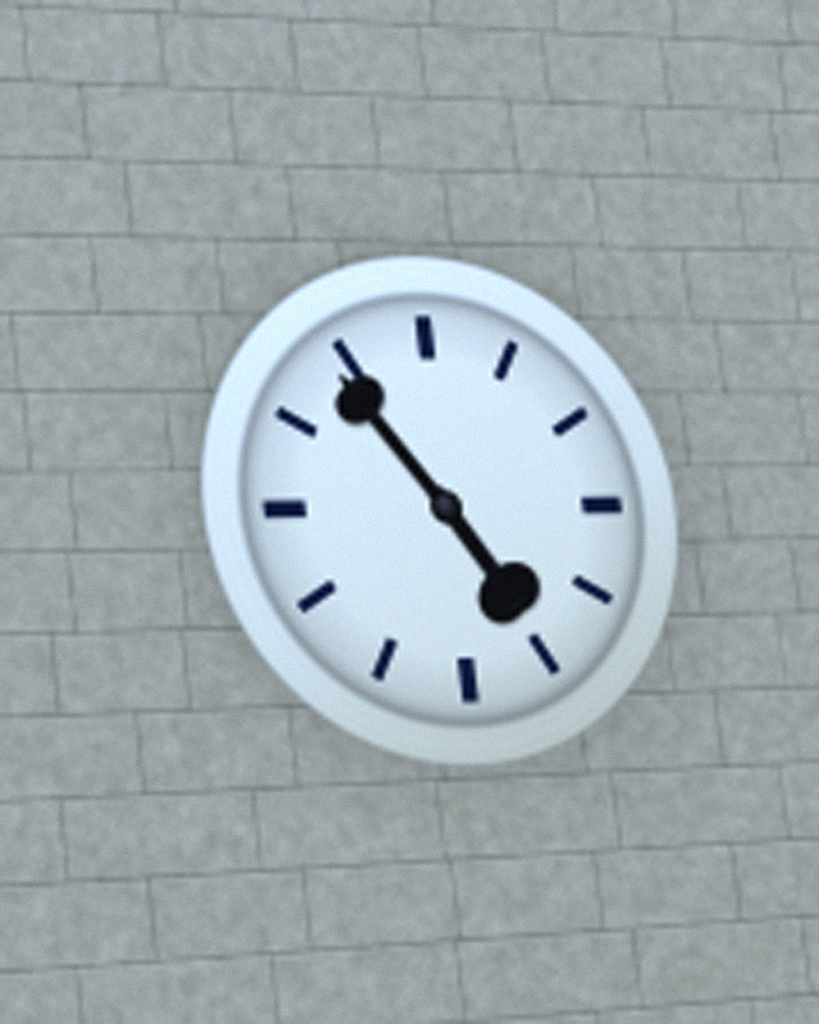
4:54
